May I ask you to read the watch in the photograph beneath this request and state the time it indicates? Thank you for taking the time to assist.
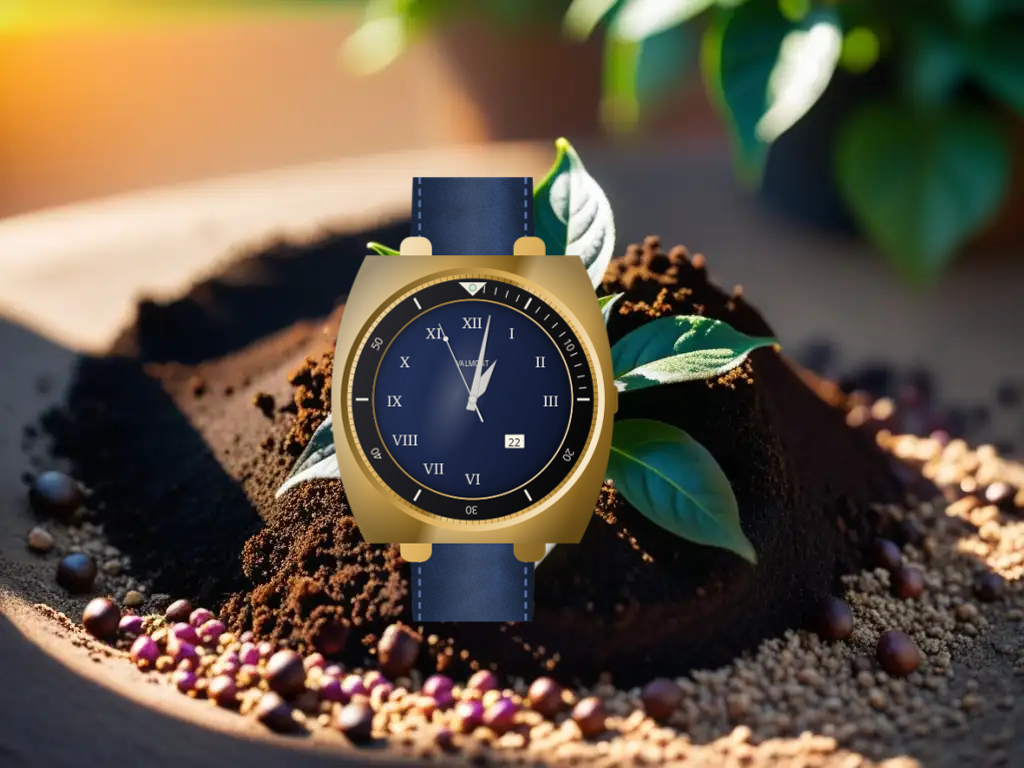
1:01:56
